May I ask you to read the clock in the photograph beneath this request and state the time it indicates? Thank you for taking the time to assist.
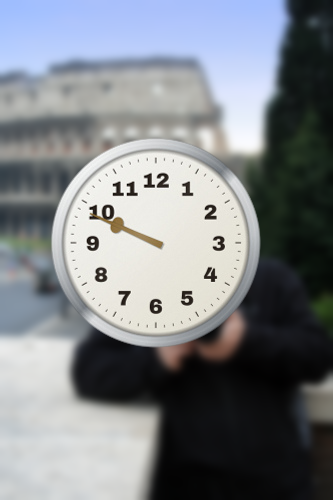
9:49
